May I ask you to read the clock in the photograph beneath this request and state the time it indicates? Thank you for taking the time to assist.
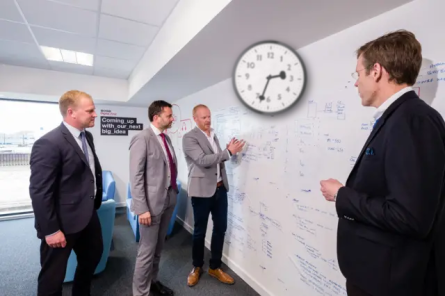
2:33
